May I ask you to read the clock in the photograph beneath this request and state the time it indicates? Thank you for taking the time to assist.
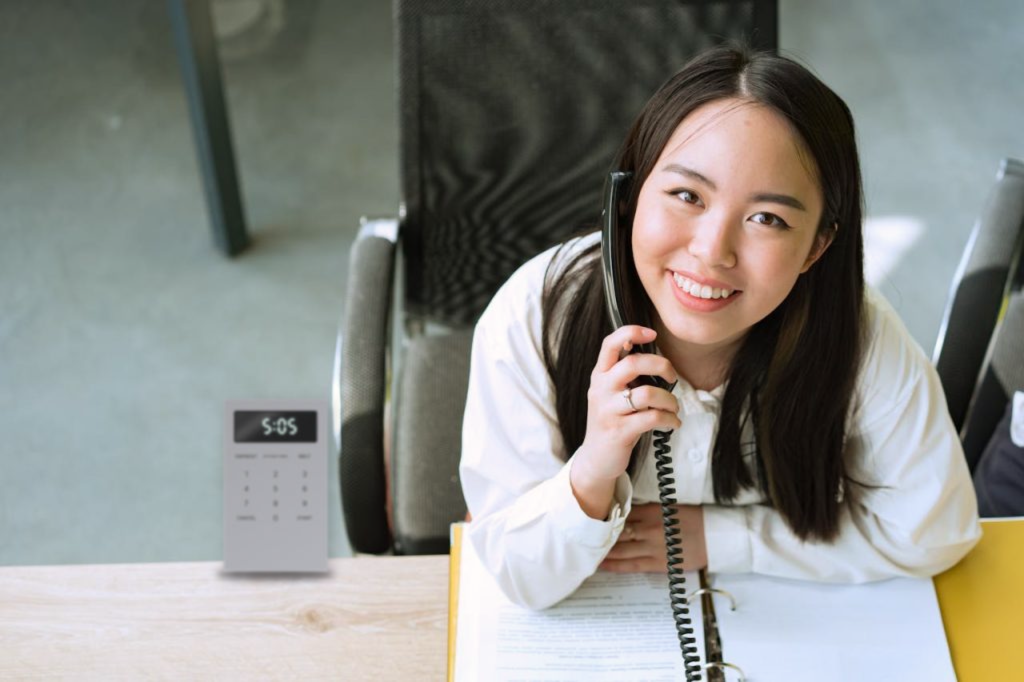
5:05
